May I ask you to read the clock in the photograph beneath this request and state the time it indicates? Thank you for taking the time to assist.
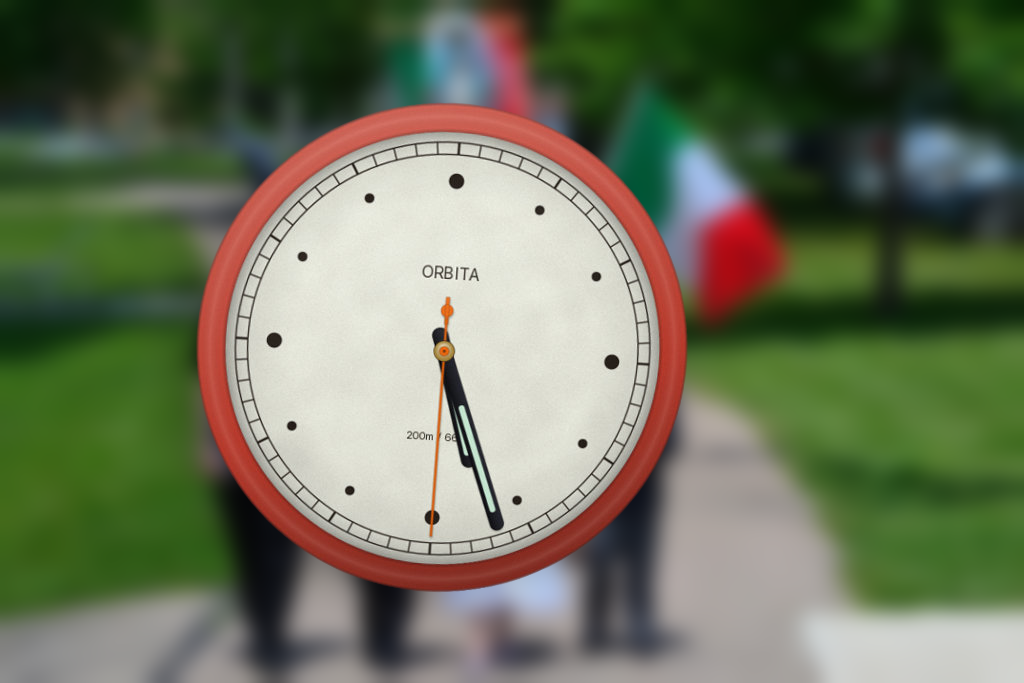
5:26:30
